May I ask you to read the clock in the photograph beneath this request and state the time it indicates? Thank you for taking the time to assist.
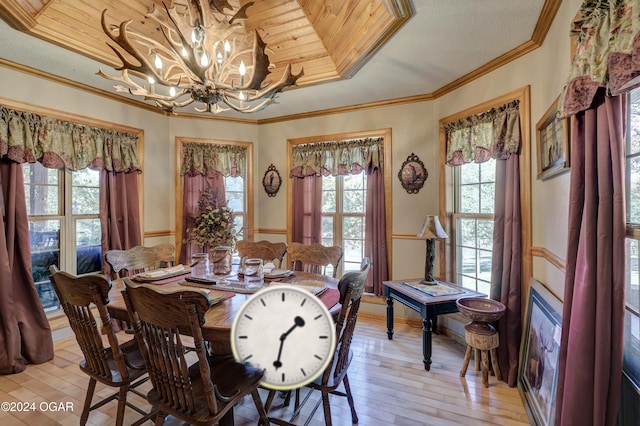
1:32
